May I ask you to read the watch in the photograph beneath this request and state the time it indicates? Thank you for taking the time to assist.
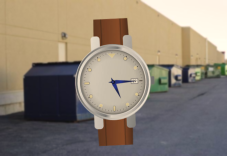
5:15
